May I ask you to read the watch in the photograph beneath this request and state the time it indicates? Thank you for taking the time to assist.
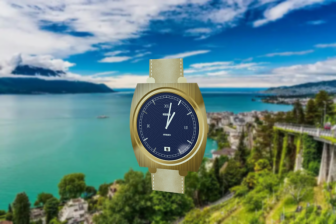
1:02
